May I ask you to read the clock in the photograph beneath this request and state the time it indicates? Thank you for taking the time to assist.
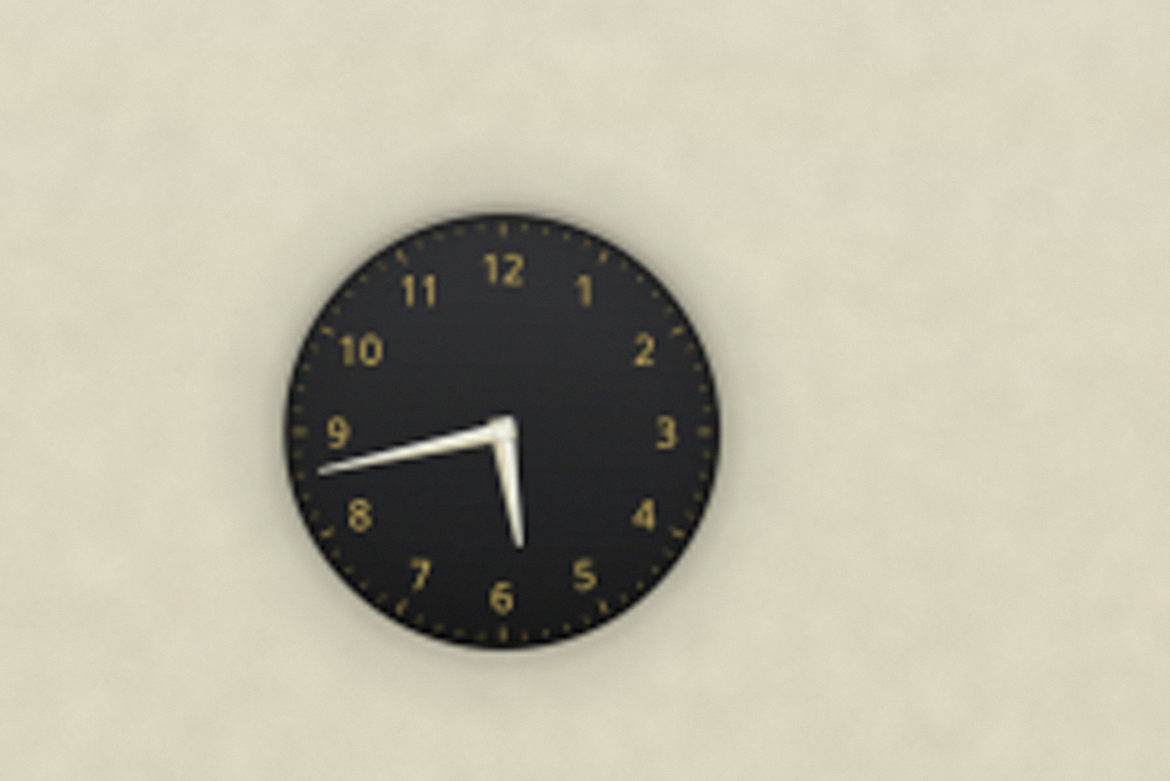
5:43
